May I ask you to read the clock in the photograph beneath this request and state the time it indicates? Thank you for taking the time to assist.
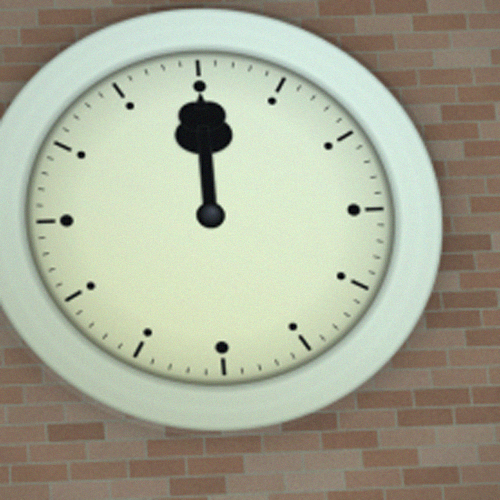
12:00
